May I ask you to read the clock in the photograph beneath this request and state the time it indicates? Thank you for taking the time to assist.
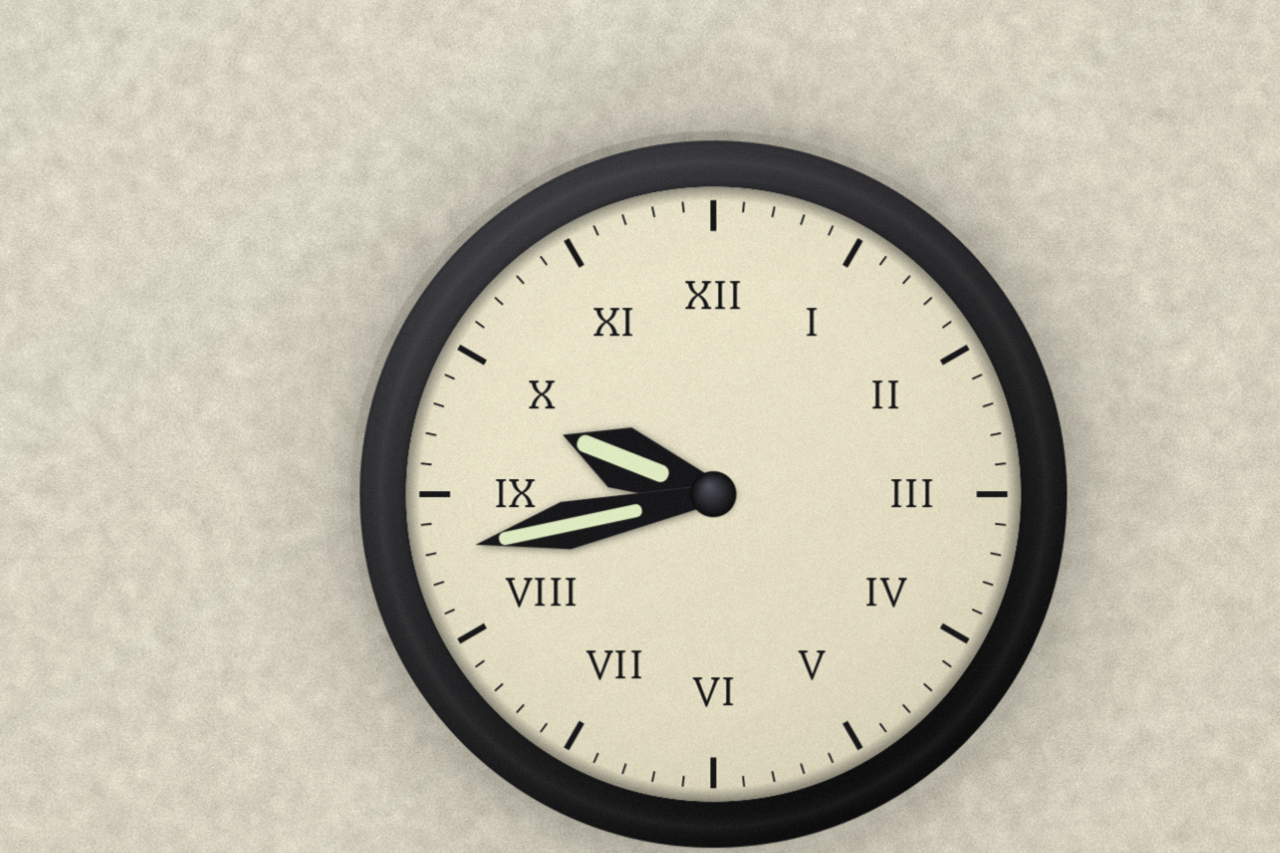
9:43
